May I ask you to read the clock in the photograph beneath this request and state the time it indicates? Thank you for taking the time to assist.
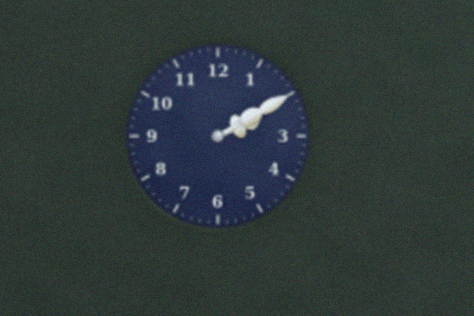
2:10
